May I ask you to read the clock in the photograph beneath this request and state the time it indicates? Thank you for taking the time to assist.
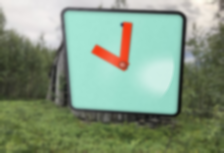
10:01
